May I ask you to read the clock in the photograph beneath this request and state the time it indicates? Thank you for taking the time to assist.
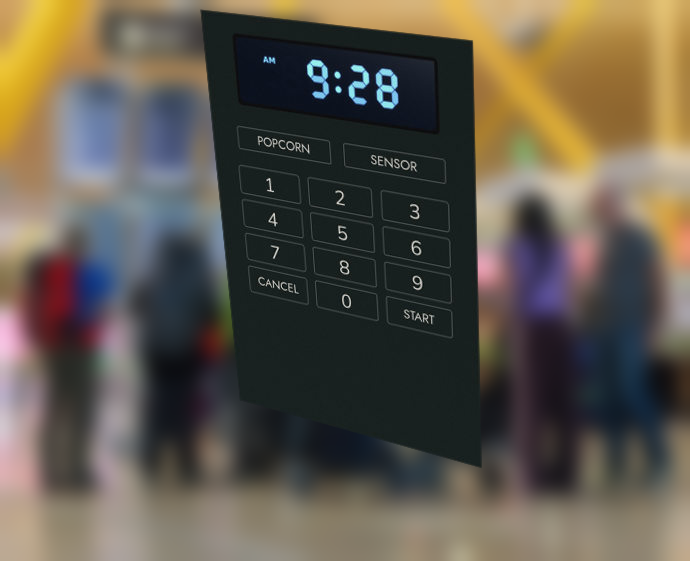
9:28
